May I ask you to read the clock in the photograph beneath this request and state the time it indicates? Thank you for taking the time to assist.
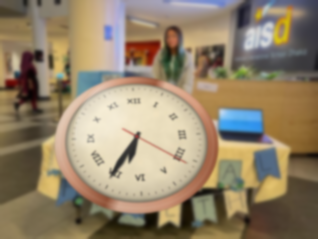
6:35:21
